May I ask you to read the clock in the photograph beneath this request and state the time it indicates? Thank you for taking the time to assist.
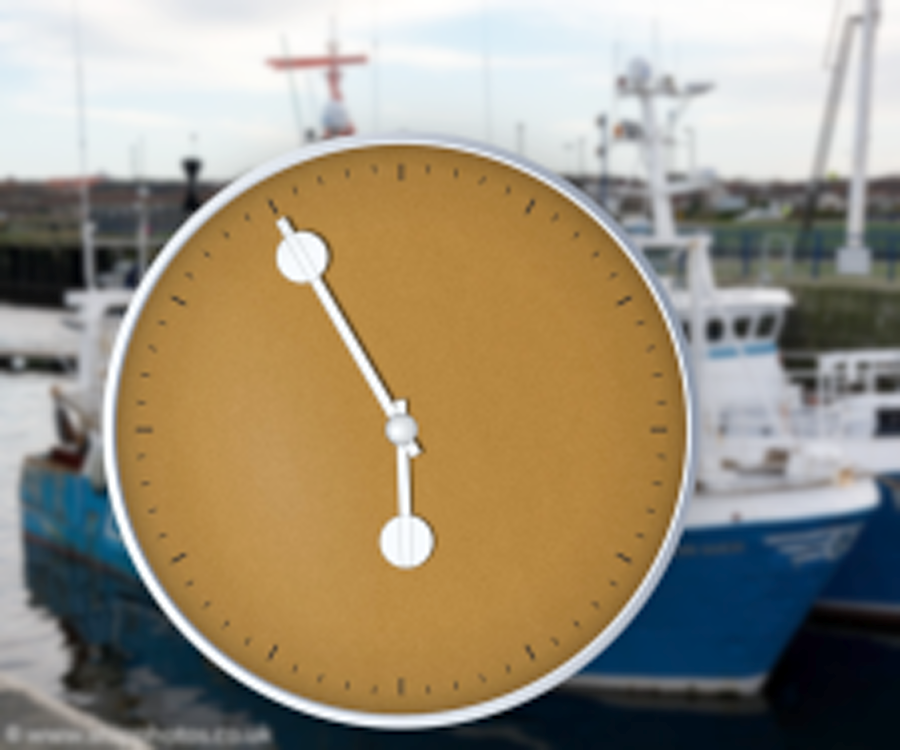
5:55
